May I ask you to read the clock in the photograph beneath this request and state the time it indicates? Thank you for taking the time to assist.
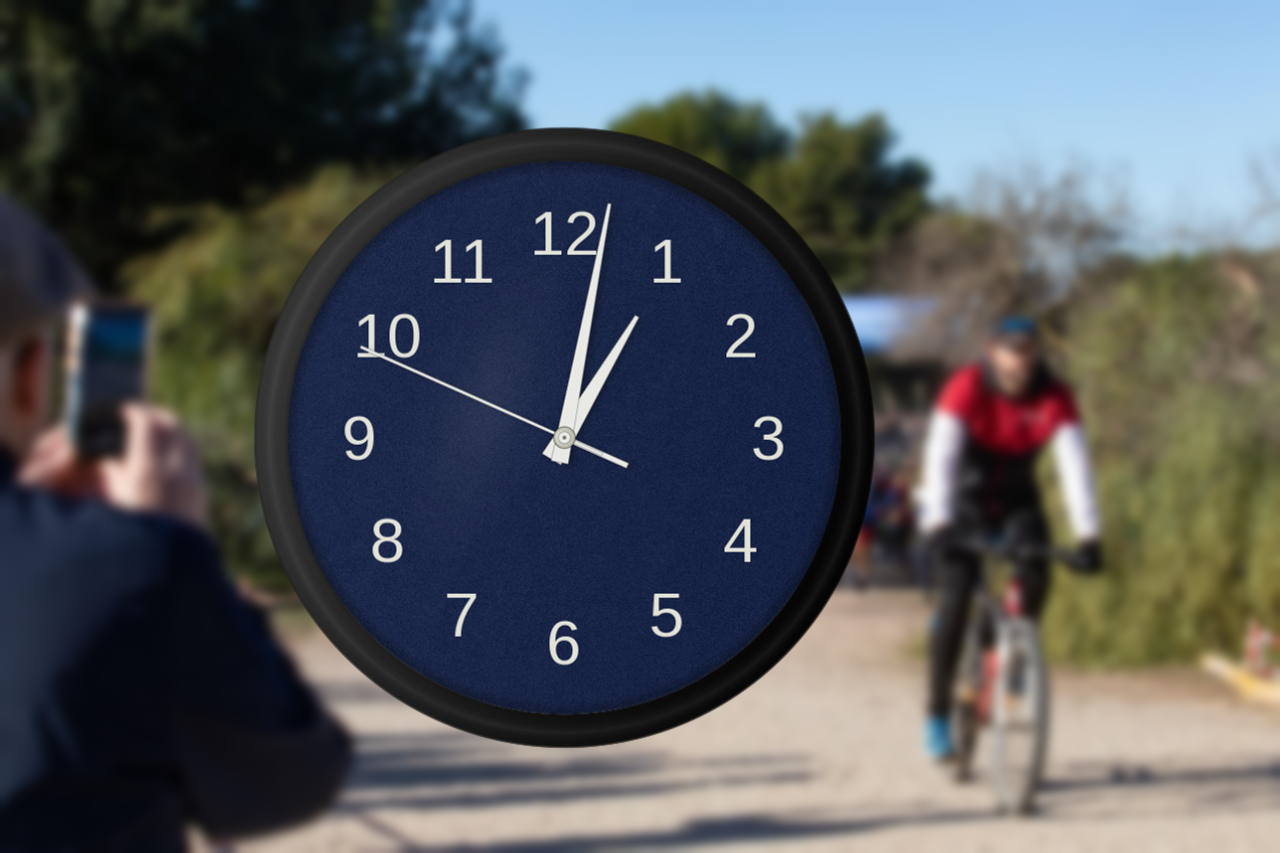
1:01:49
